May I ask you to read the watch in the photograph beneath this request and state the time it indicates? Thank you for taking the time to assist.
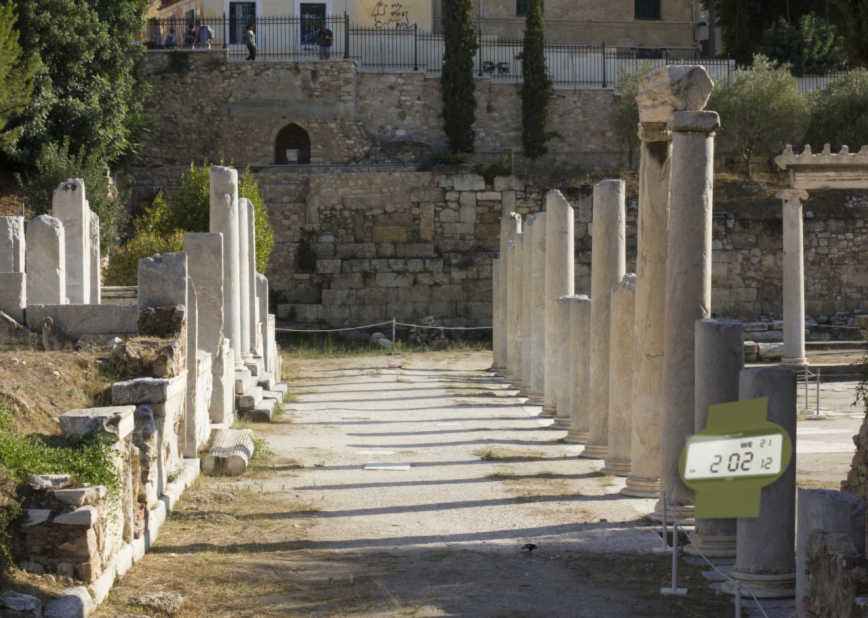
2:02:12
